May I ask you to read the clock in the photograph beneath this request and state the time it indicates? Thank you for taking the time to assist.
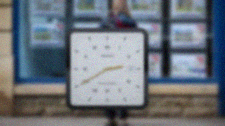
2:40
